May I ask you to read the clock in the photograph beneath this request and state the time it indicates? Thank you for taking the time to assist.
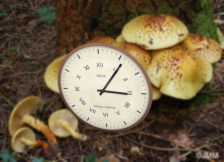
3:06
